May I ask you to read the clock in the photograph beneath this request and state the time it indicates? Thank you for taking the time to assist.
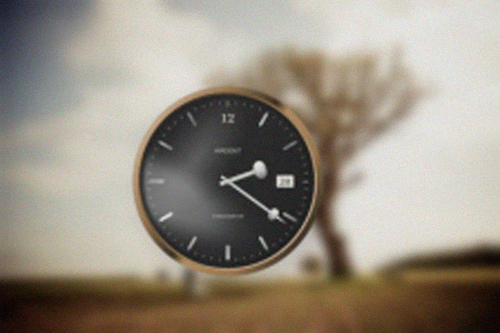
2:21
